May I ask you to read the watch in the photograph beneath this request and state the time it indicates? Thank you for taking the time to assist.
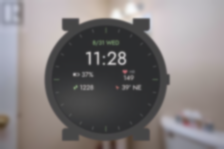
11:28
